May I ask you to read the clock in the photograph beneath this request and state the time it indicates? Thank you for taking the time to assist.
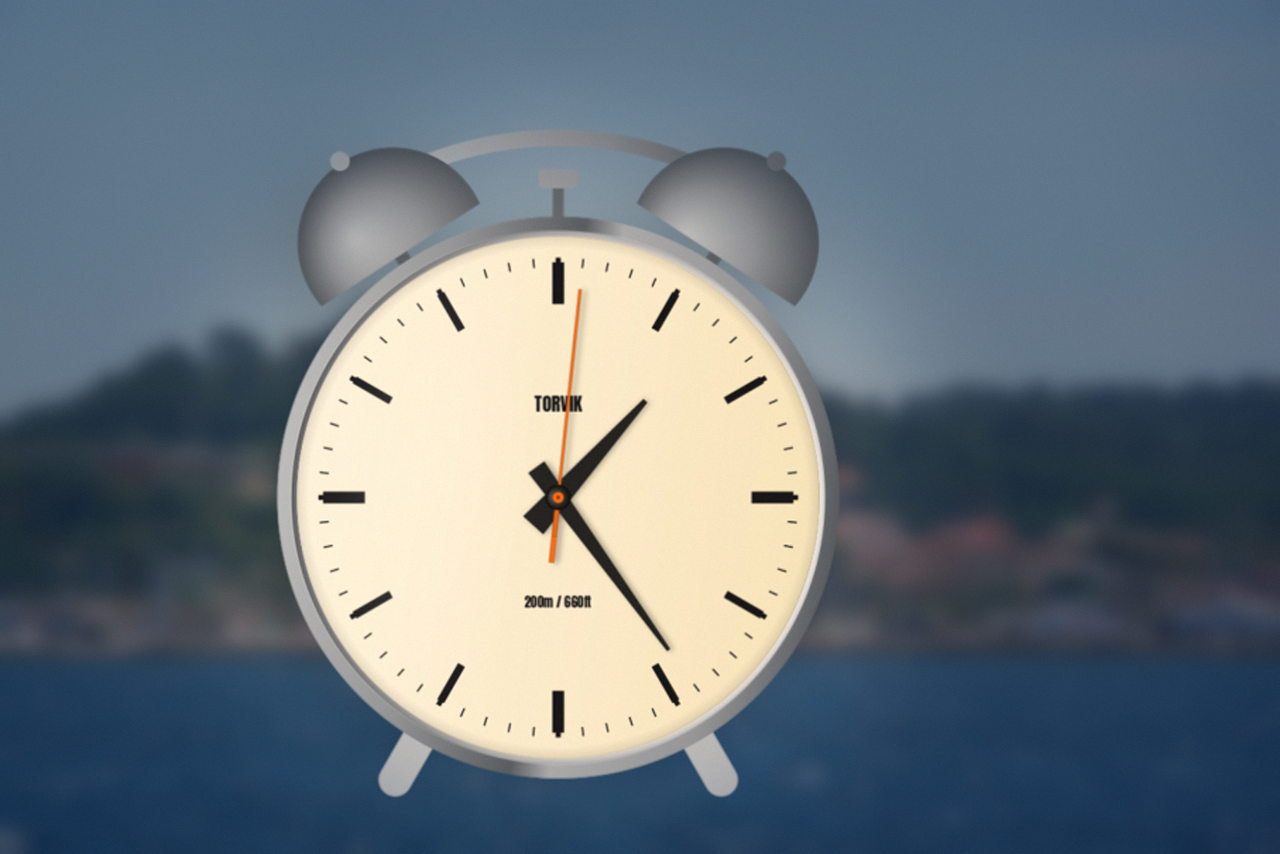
1:24:01
